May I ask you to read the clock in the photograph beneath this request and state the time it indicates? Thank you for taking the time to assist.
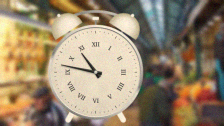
10:47
